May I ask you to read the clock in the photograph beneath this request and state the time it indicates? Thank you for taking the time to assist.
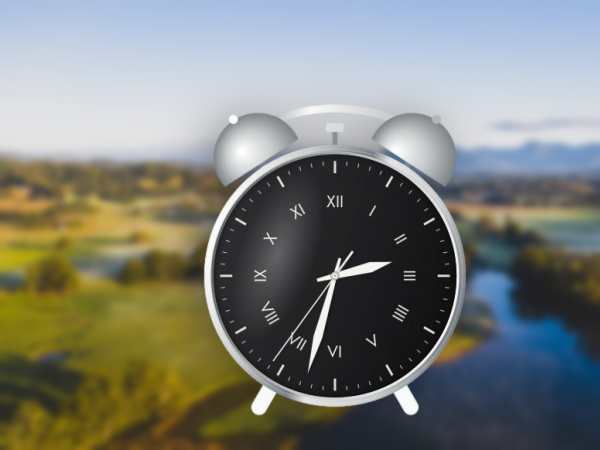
2:32:36
